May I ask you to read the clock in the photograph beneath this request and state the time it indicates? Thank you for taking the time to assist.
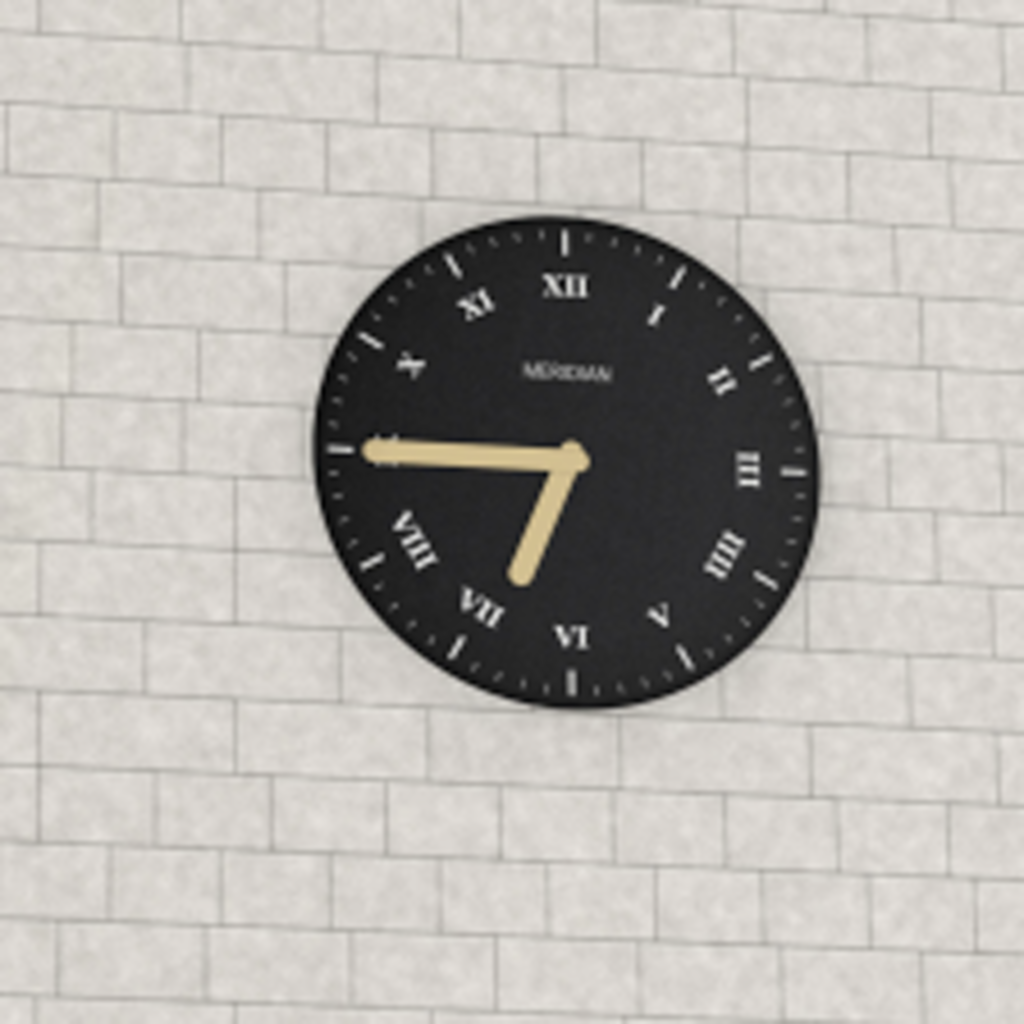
6:45
